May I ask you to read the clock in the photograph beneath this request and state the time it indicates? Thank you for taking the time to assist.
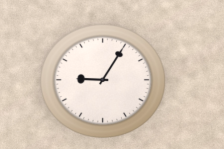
9:05
